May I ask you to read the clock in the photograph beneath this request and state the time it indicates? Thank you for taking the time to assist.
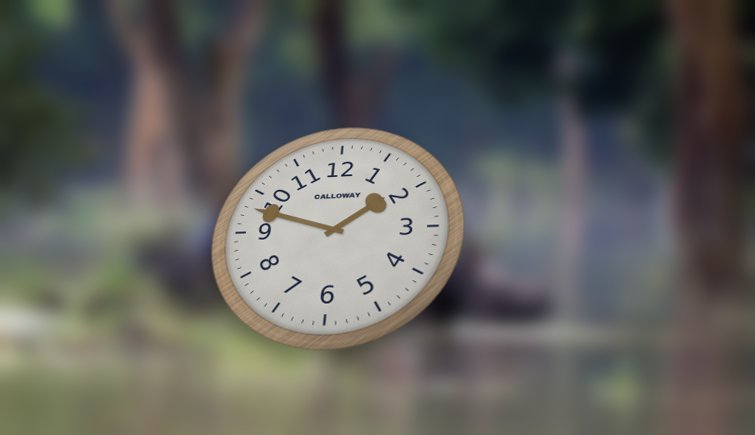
1:48
